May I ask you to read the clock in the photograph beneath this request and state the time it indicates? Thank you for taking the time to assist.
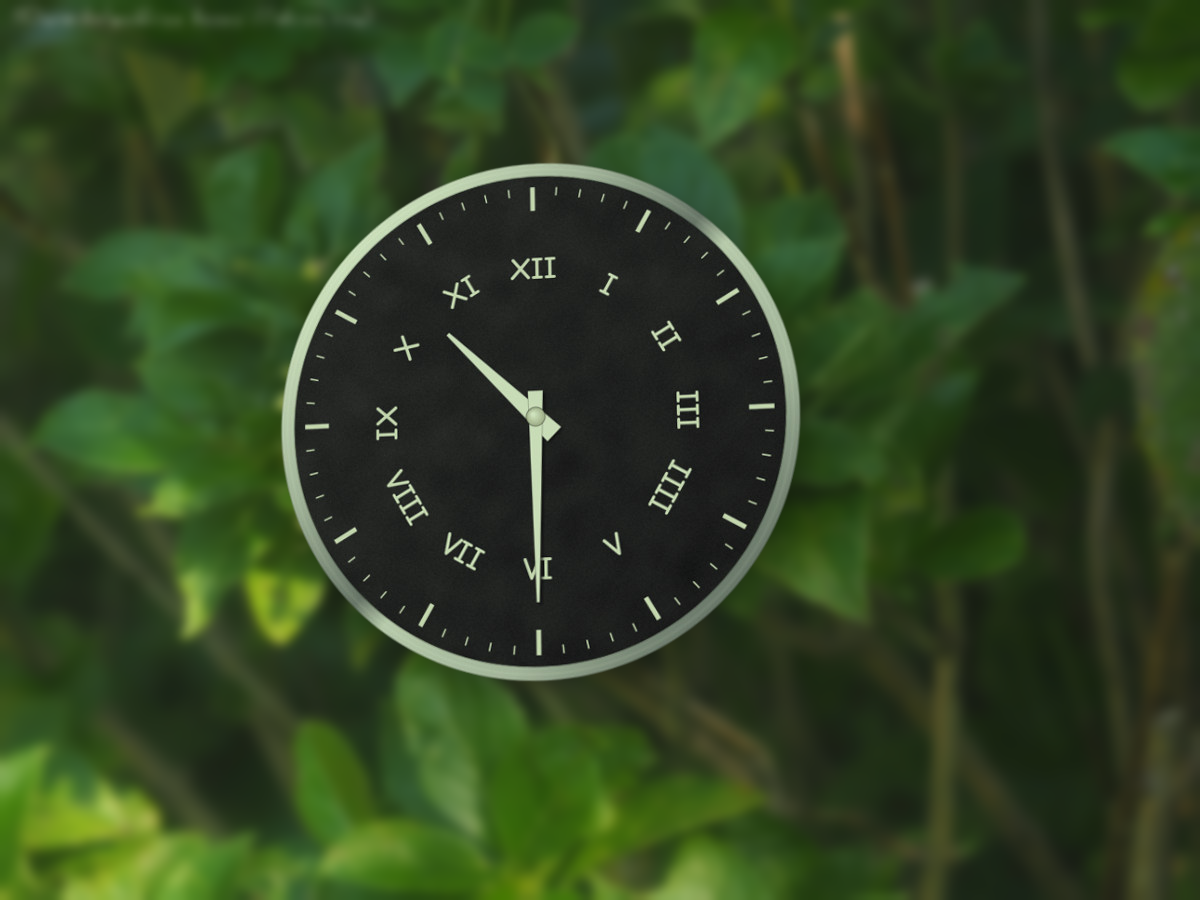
10:30
